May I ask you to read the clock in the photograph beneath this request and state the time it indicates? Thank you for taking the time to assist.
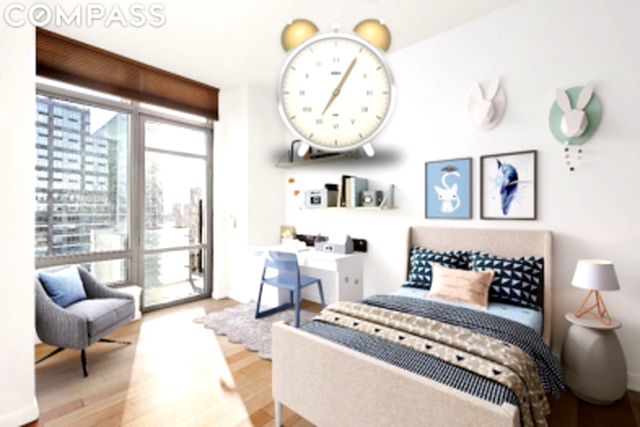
7:05
